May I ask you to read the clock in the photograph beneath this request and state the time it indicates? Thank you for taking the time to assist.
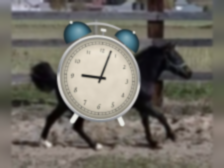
9:03
